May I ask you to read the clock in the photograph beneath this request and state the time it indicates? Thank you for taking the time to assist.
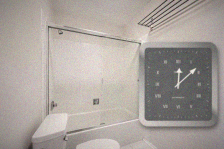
12:08
